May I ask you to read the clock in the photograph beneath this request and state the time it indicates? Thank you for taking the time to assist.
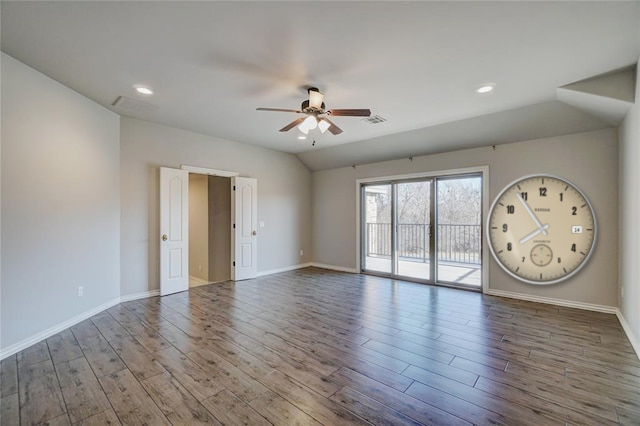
7:54
